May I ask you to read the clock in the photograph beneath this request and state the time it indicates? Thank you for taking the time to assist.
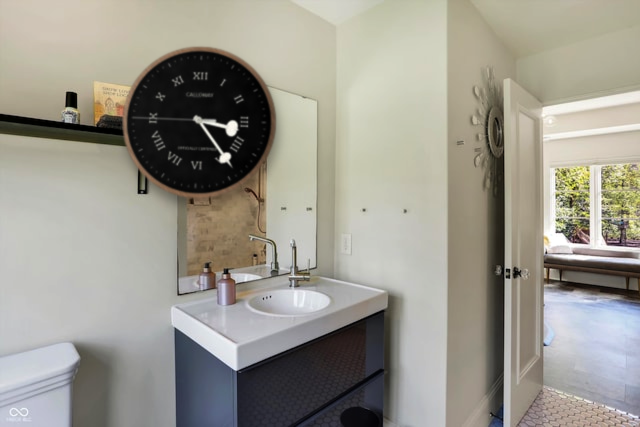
3:23:45
